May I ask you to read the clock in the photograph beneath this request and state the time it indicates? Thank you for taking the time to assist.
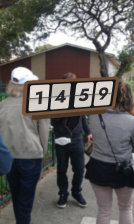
14:59
